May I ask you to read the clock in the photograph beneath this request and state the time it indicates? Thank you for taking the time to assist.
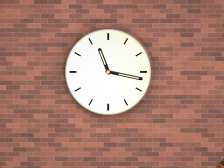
11:17
